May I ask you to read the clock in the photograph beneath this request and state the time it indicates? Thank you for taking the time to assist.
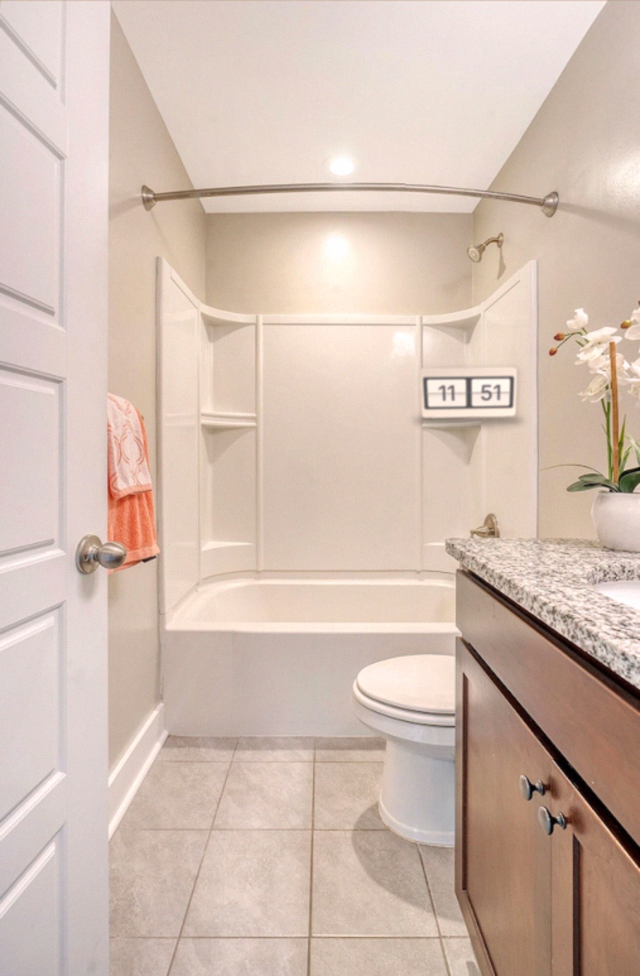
11:51
